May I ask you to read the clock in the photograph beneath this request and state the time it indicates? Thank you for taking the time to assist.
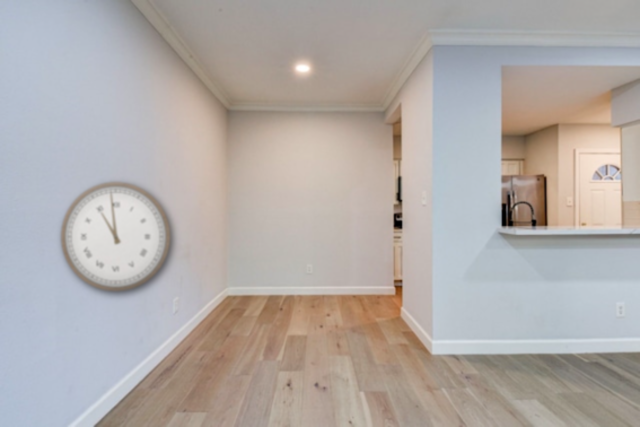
10:59
